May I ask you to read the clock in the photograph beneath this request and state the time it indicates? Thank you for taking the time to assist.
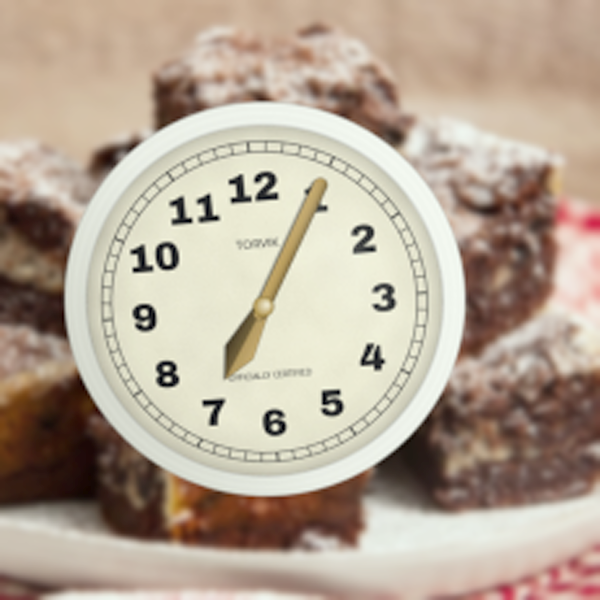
7:05
